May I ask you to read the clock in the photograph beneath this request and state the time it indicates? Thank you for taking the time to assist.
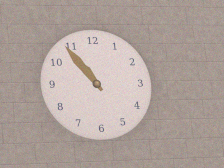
10:54
